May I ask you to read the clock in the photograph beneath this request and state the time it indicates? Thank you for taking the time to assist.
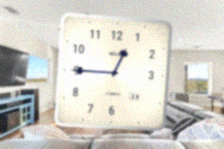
12:45
